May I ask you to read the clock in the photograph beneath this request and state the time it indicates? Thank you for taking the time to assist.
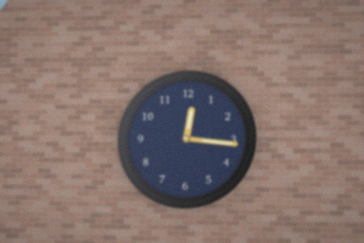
12:16
